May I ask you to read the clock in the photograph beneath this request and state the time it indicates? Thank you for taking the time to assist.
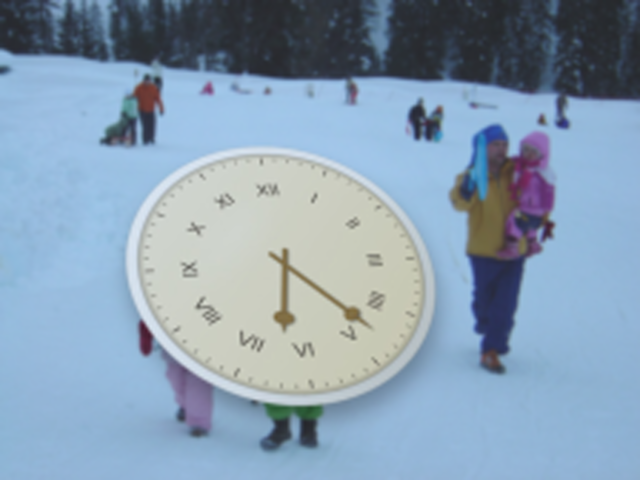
6:23
